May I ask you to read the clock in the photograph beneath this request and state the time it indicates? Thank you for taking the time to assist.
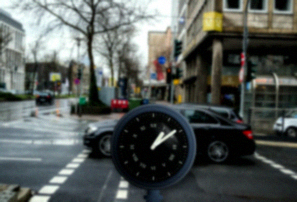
1:09
